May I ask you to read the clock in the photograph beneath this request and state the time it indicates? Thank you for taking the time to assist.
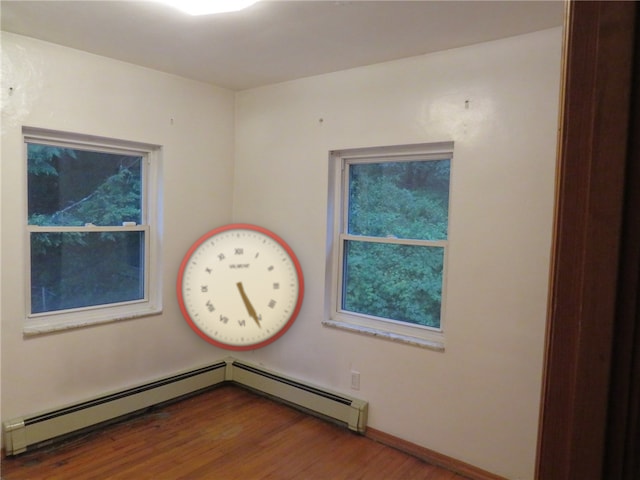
5:26
